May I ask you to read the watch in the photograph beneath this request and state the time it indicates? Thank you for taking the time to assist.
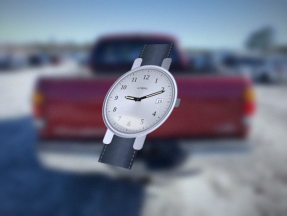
9:11
